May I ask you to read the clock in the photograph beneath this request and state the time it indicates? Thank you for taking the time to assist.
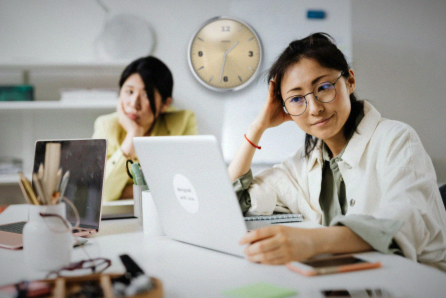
1:32
